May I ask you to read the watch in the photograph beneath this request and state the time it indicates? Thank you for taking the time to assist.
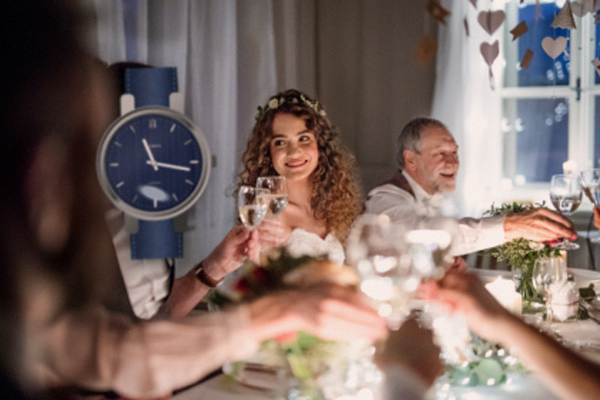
11:17
